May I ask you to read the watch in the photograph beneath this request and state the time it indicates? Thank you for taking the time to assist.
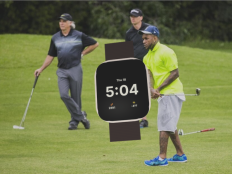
5:04
